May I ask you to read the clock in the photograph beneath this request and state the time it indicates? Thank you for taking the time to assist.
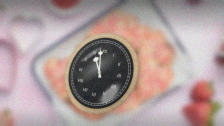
10:58
